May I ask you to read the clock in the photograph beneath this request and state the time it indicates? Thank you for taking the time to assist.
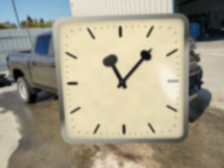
11:07
